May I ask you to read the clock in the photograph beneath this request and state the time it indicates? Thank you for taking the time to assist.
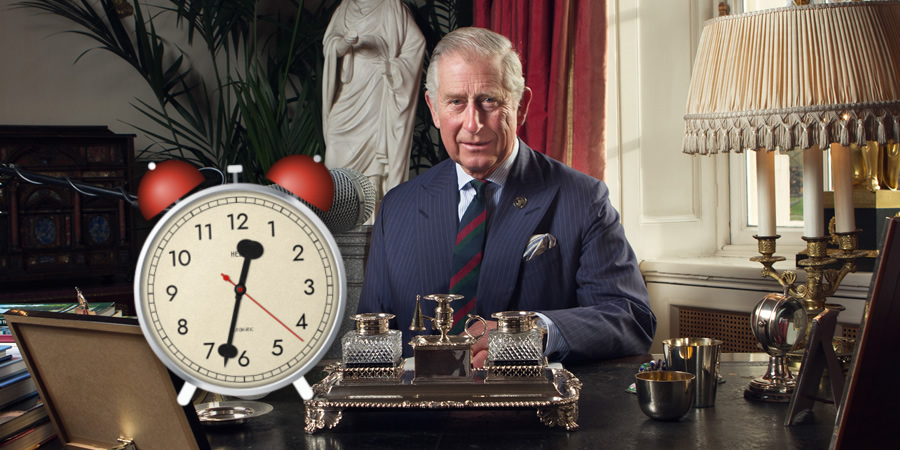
12:32:22
